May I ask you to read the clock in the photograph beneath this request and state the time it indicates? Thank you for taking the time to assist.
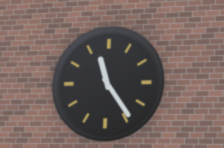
11:24
